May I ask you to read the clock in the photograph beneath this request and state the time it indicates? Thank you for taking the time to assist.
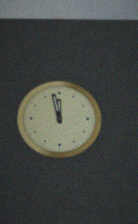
11:58
